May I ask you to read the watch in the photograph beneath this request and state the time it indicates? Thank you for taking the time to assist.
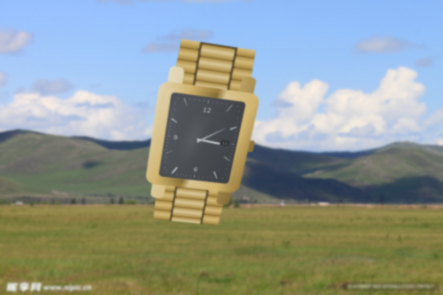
3:09
